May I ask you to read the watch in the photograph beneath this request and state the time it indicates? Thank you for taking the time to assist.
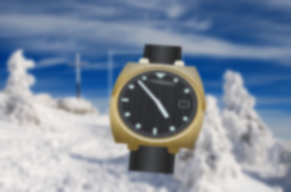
4:53
